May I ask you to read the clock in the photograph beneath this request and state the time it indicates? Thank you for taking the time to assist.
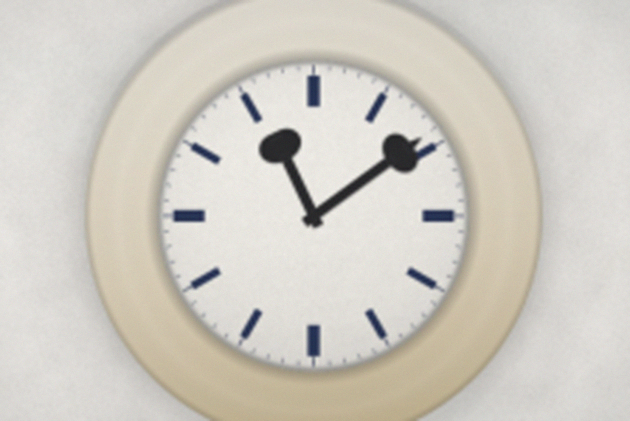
11:09
